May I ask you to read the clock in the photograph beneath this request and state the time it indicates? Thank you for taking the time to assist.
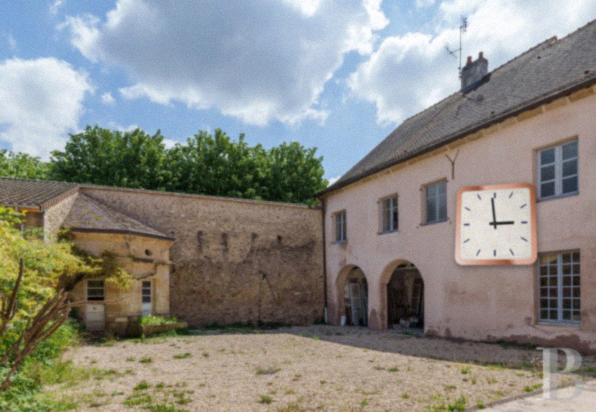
2:59
